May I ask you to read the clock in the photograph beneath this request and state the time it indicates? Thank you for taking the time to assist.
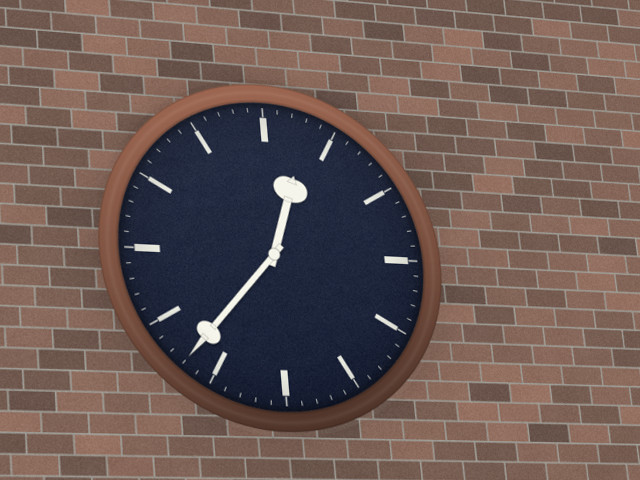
12:37
